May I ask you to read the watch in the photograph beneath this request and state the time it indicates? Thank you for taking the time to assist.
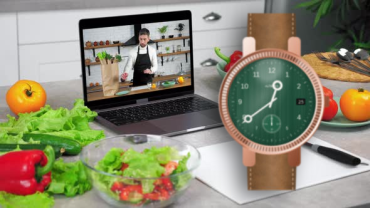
12:39
